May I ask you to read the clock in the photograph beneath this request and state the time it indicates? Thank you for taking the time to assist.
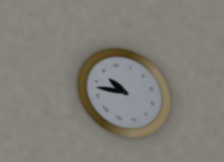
10:48
